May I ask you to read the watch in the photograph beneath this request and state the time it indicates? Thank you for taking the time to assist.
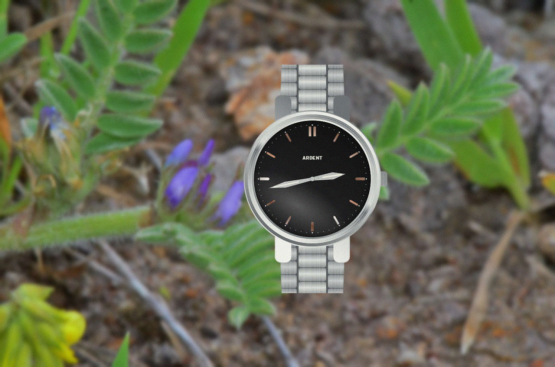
2:43
